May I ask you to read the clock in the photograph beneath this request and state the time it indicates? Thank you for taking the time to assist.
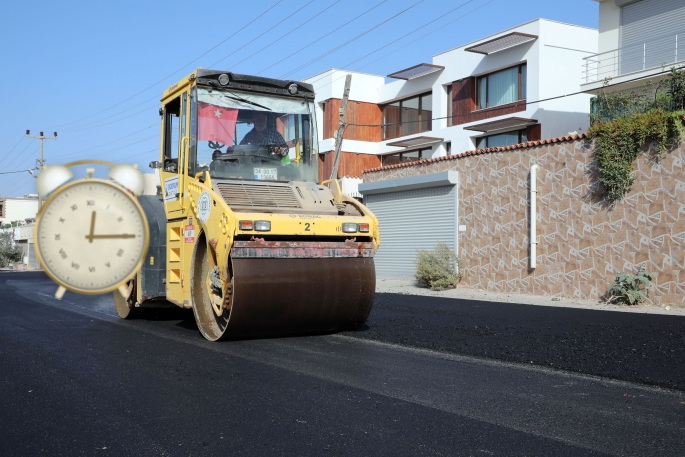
12:15
